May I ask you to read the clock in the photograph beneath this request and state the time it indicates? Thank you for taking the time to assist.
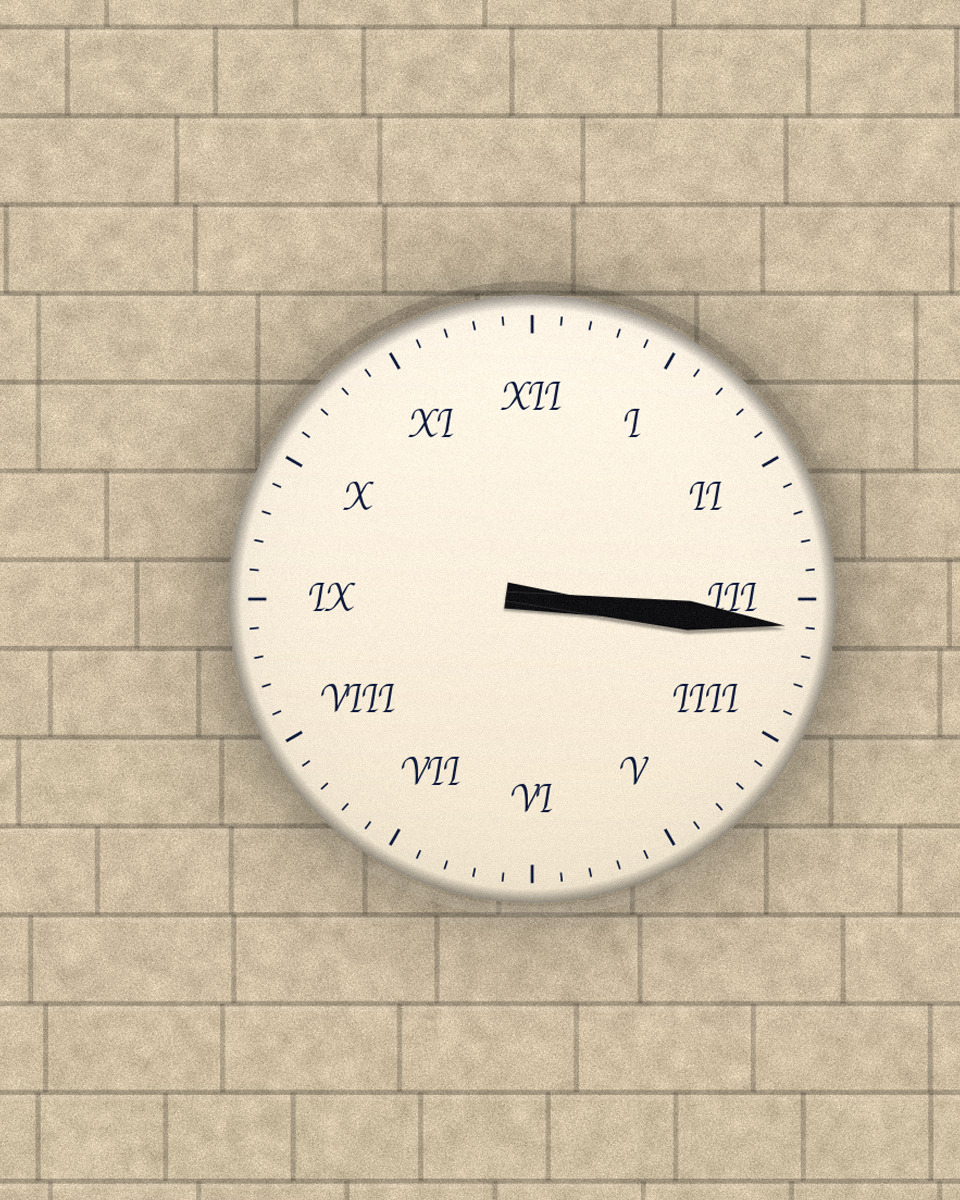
3:16
